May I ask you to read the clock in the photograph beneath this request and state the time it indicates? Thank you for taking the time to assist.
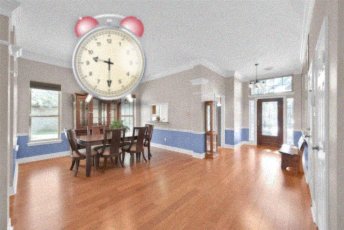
9:30
